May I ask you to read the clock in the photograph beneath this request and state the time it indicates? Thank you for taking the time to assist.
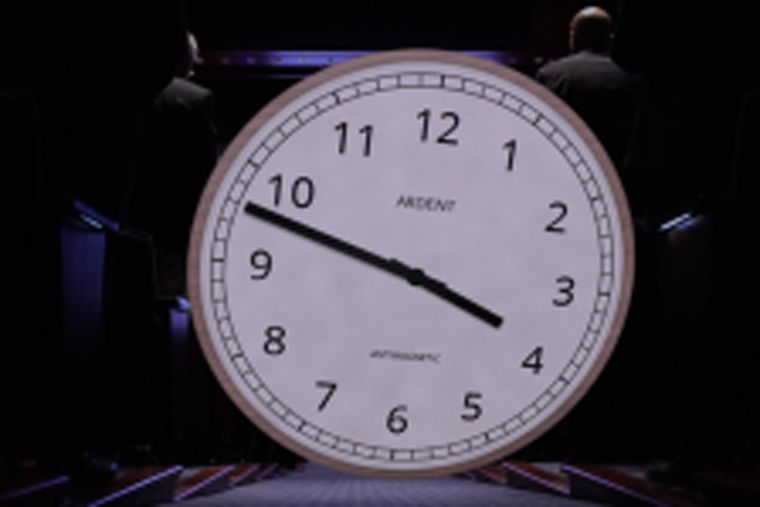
3:48
